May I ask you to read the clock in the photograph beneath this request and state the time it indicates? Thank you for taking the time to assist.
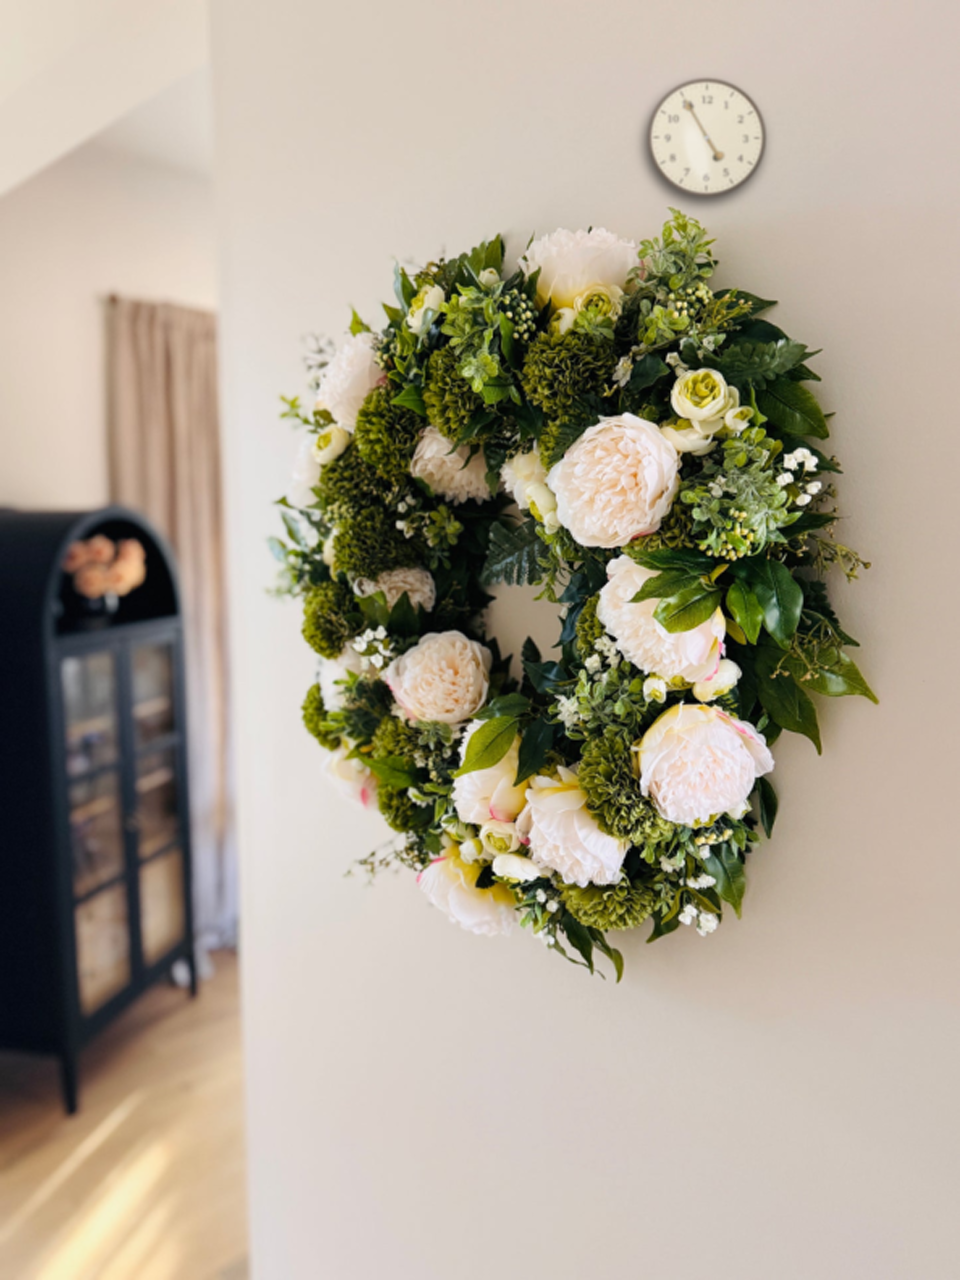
4:55
